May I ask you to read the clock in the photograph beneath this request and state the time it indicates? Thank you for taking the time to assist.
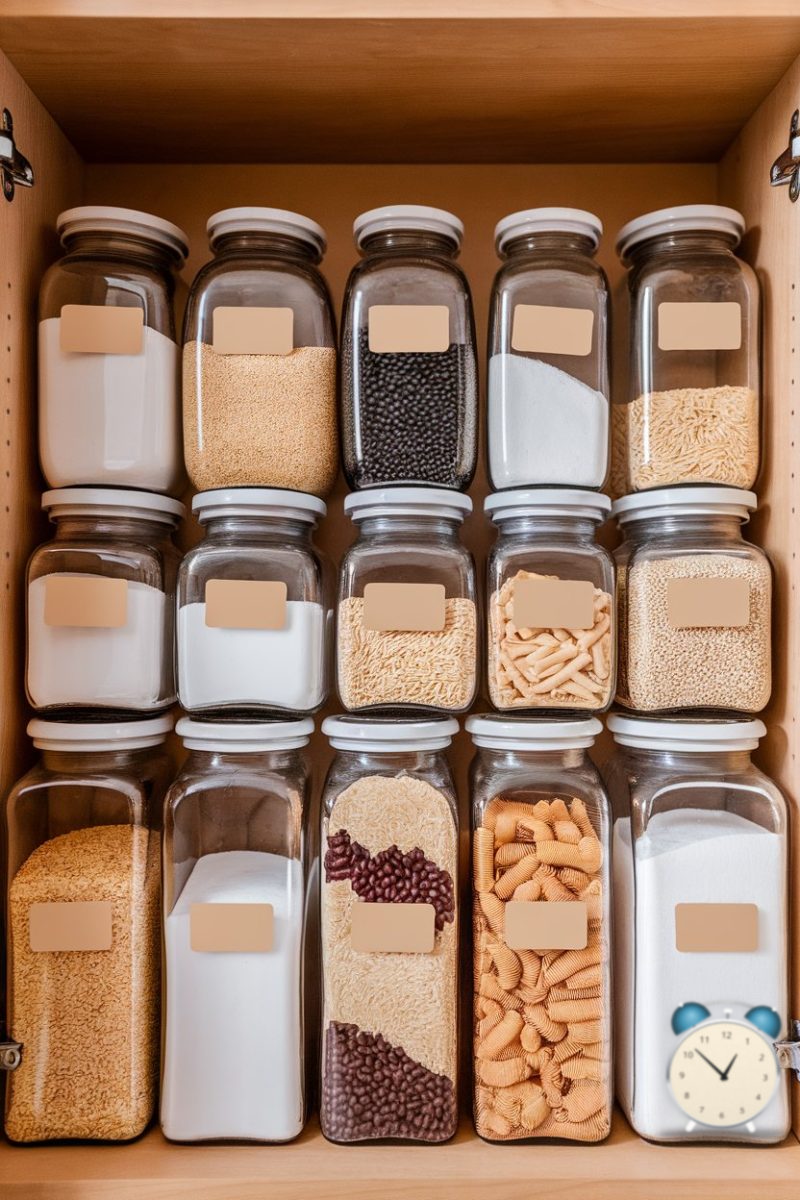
12:52
